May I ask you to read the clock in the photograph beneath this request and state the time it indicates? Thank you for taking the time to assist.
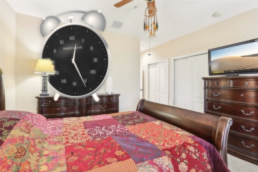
12:26
